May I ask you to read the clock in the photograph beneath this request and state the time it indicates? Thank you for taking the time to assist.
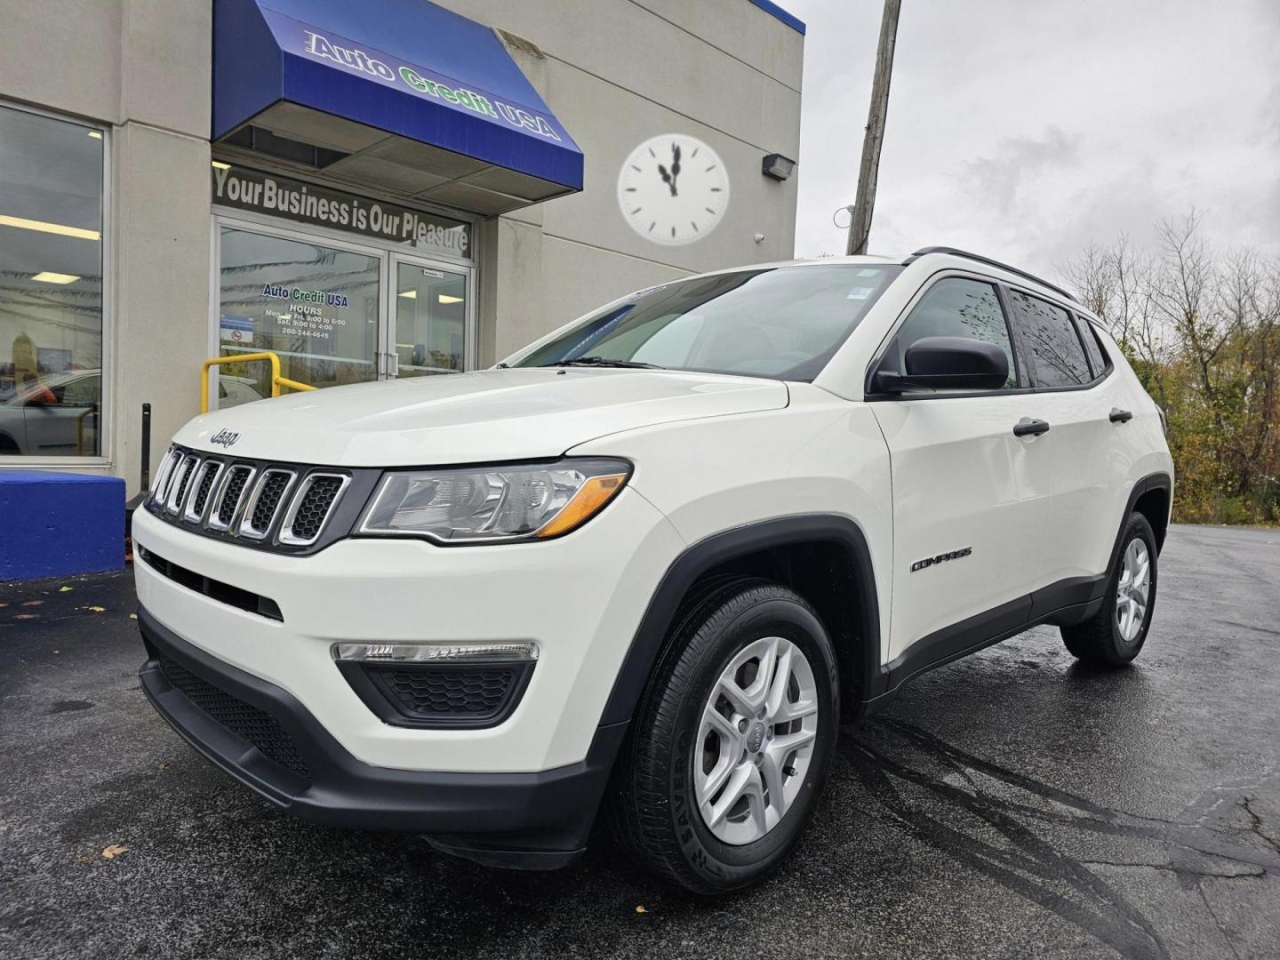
11:01
